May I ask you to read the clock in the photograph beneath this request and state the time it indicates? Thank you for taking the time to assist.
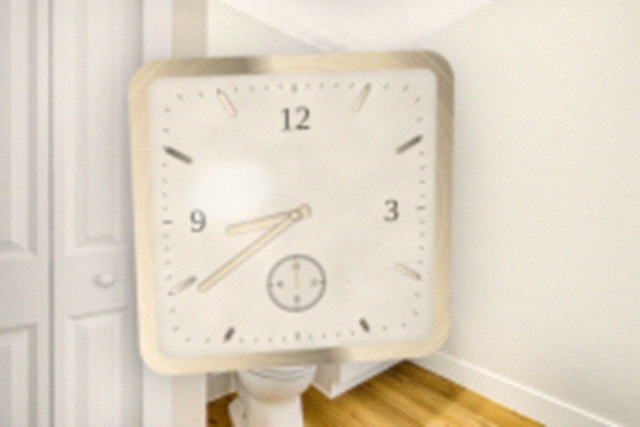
8:39
